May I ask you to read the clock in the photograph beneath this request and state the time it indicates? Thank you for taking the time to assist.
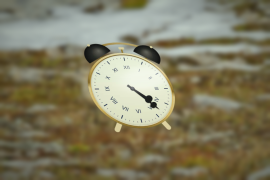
4:23
